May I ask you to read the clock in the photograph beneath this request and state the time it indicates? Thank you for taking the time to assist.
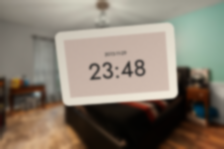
23:48
